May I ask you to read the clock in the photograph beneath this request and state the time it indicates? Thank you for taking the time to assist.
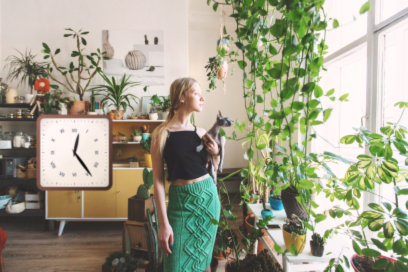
12:24
